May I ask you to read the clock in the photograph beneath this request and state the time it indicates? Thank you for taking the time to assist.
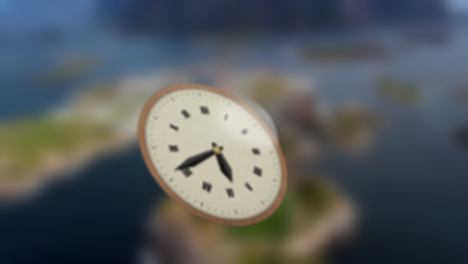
5:41
